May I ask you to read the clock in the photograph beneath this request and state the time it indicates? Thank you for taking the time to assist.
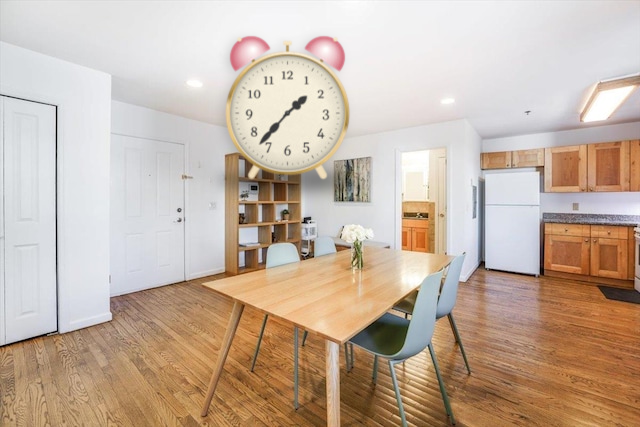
1:37
